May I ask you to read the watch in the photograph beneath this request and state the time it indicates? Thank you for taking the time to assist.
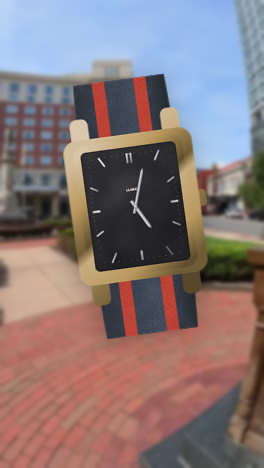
5:03
